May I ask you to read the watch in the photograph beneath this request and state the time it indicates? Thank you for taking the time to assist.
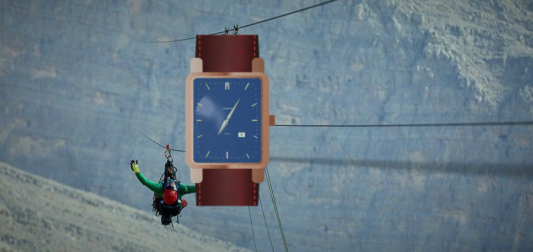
7:05
